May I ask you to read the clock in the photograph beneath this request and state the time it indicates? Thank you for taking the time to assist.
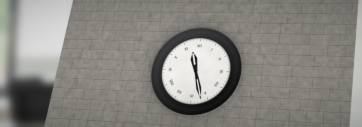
11:27
